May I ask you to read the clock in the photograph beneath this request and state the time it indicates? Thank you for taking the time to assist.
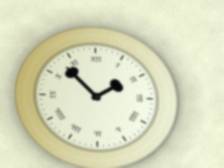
1:53
